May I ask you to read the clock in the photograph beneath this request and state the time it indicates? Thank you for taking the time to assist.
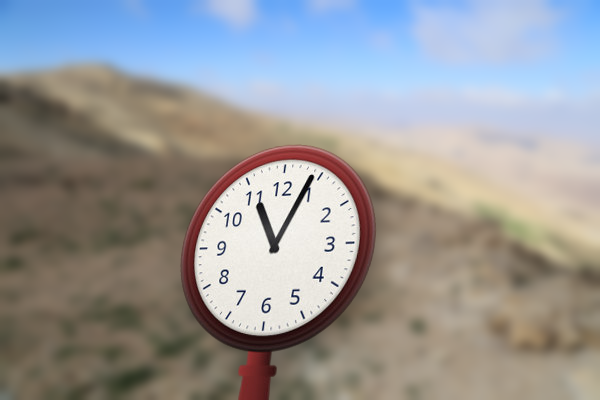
11:04
